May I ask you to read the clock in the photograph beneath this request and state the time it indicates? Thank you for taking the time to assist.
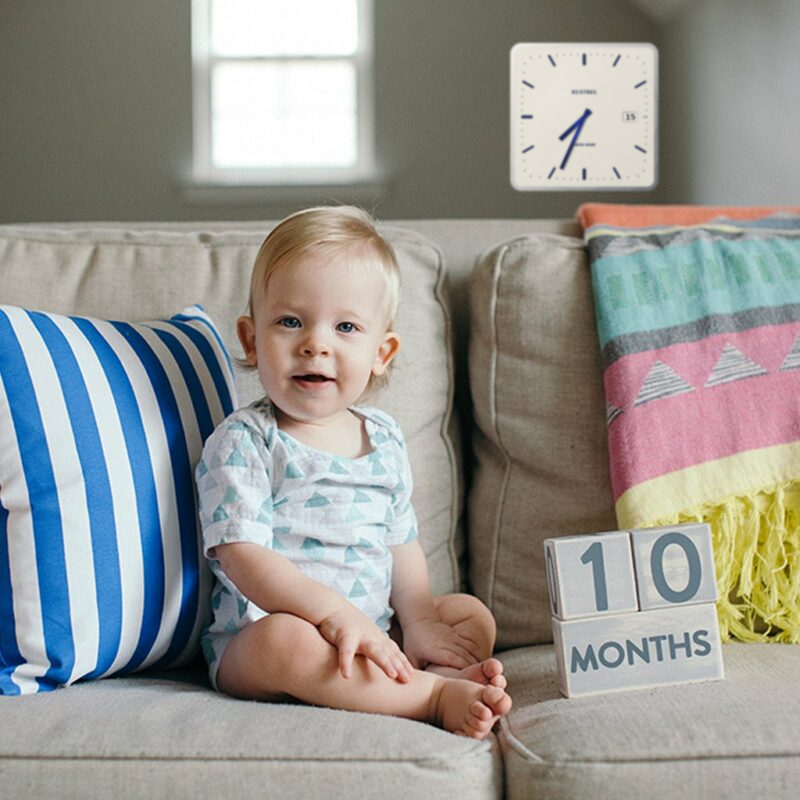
7:34
